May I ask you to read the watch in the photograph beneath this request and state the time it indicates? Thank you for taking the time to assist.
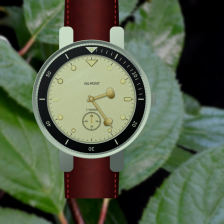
2:24
